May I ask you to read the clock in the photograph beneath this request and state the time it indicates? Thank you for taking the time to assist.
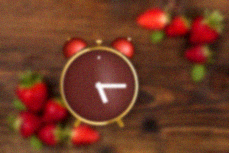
5:15
